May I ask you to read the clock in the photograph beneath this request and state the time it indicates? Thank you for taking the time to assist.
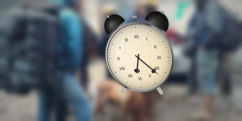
6:22
